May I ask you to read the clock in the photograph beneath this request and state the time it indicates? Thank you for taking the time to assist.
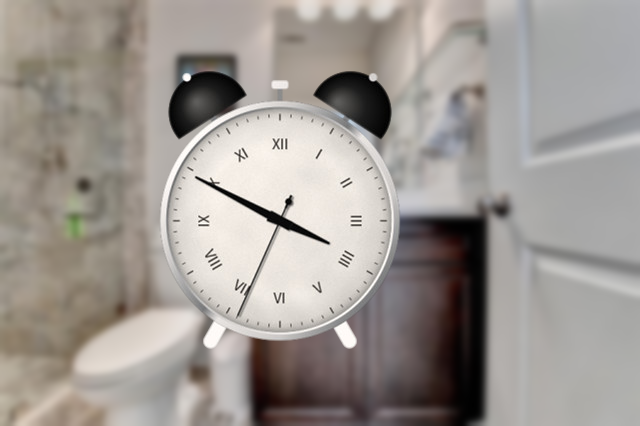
3:49:34
